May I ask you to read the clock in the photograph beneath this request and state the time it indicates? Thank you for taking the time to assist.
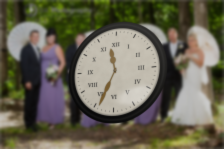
11:34
